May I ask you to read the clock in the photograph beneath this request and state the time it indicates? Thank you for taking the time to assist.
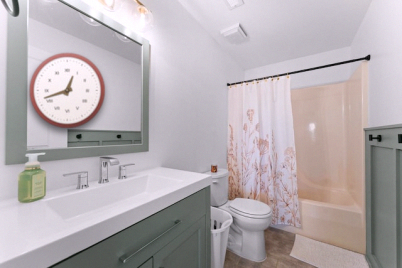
12:42
